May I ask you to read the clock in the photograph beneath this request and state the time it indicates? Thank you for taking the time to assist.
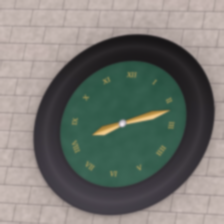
8:12
